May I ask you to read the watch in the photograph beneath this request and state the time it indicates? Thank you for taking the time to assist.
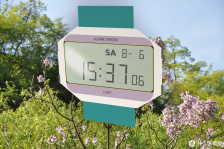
15:37:06
